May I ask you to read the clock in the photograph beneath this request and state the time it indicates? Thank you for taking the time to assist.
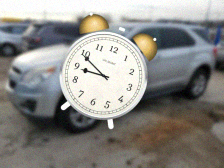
8:49
